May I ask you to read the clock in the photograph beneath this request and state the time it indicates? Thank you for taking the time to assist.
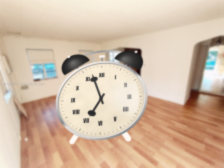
6:57
